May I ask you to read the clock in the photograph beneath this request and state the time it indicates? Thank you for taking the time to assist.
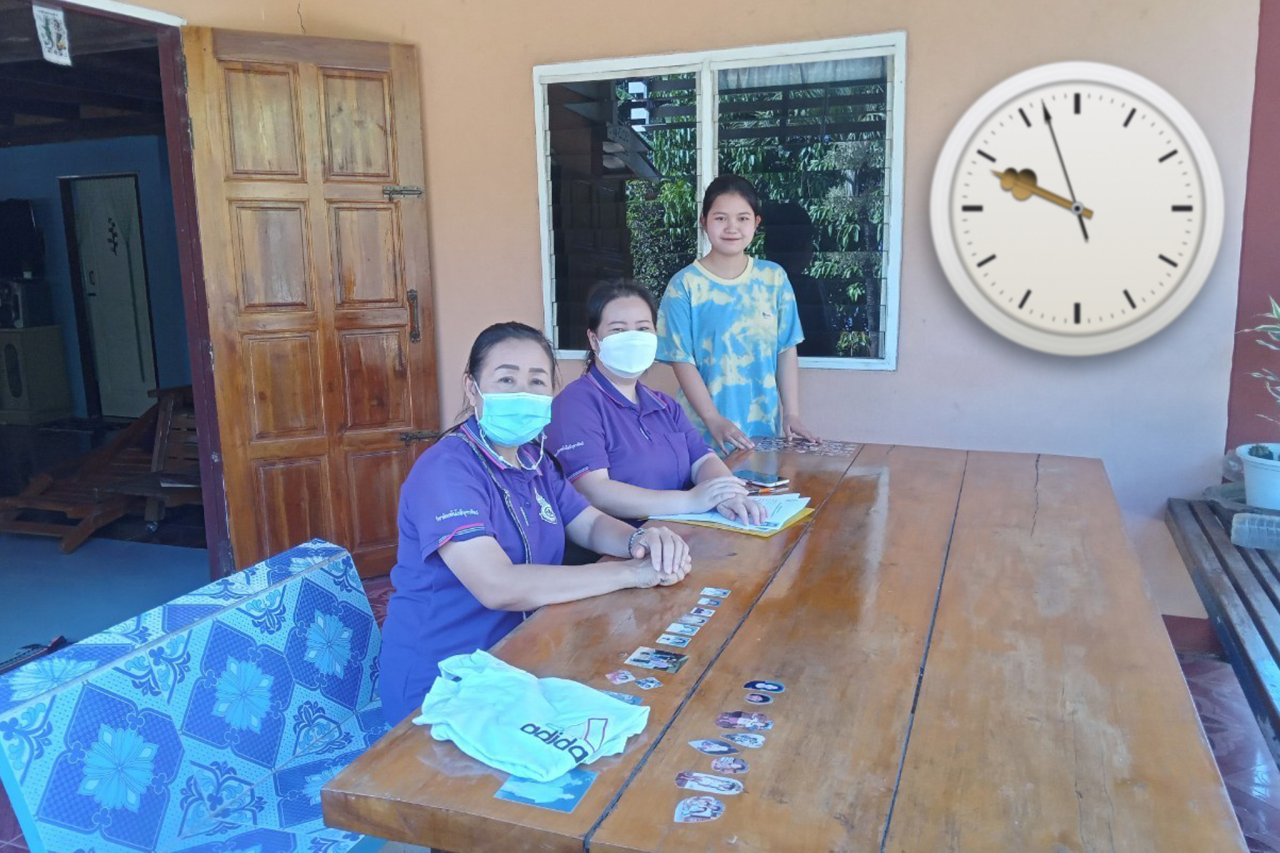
9:48:57
